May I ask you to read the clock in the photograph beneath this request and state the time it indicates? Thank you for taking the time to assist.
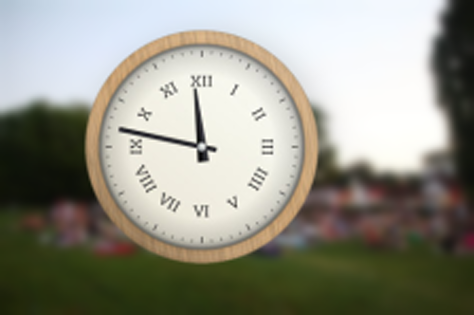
11:47
